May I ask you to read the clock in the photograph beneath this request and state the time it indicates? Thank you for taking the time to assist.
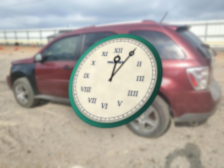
12:05
